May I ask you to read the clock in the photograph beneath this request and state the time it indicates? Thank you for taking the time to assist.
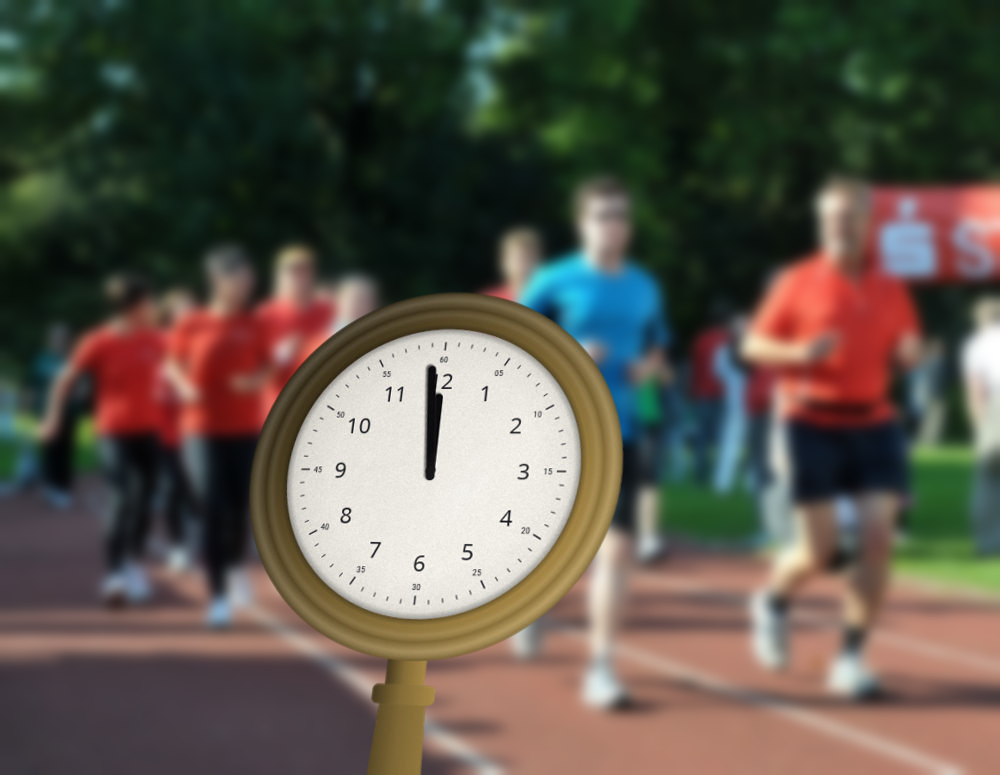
11:59
